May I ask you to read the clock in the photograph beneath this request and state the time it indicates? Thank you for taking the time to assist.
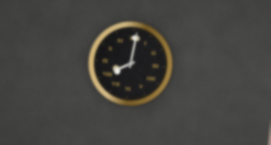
8:01
